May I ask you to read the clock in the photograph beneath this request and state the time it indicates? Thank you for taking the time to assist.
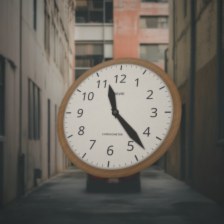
11:23
